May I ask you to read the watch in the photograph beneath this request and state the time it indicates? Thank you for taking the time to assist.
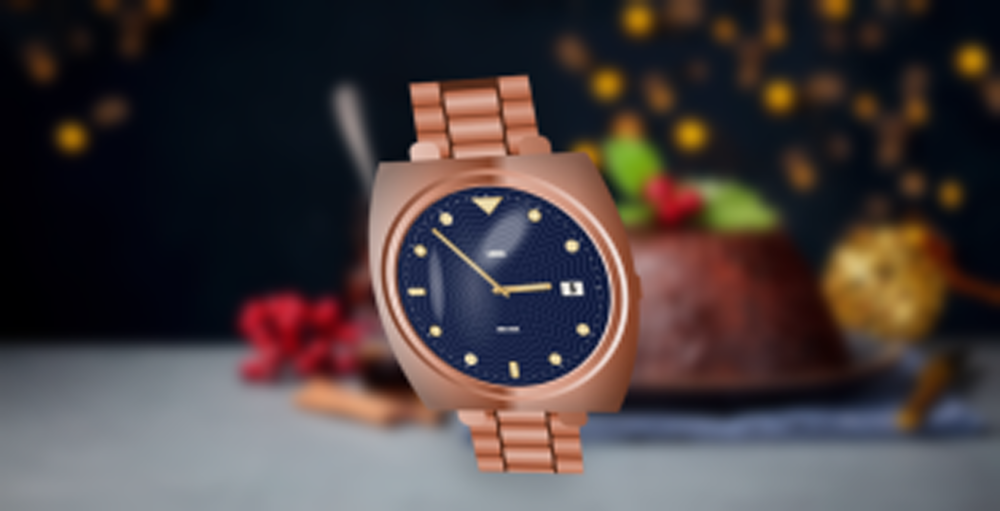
2:53
